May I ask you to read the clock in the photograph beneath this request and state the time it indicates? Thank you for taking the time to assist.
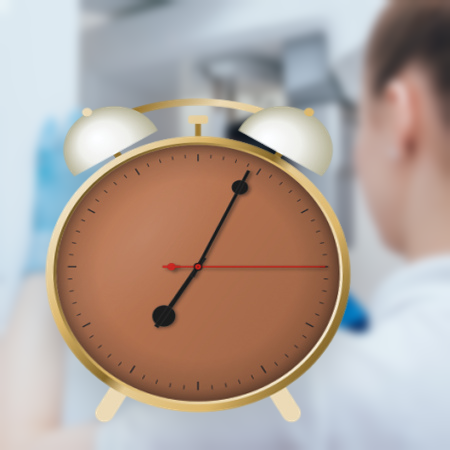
7:04:15
